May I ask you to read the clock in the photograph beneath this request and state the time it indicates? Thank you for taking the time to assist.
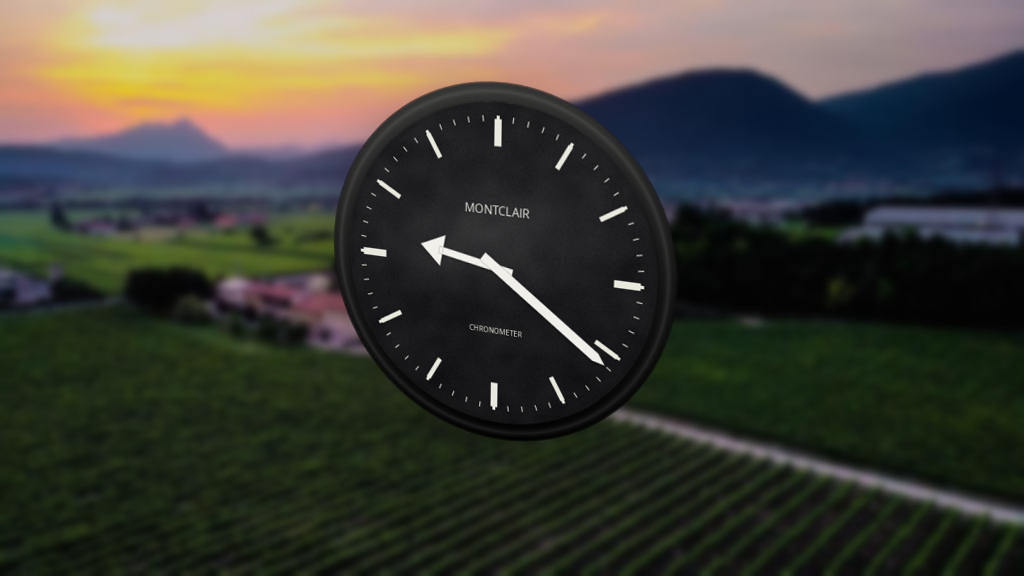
9:21
